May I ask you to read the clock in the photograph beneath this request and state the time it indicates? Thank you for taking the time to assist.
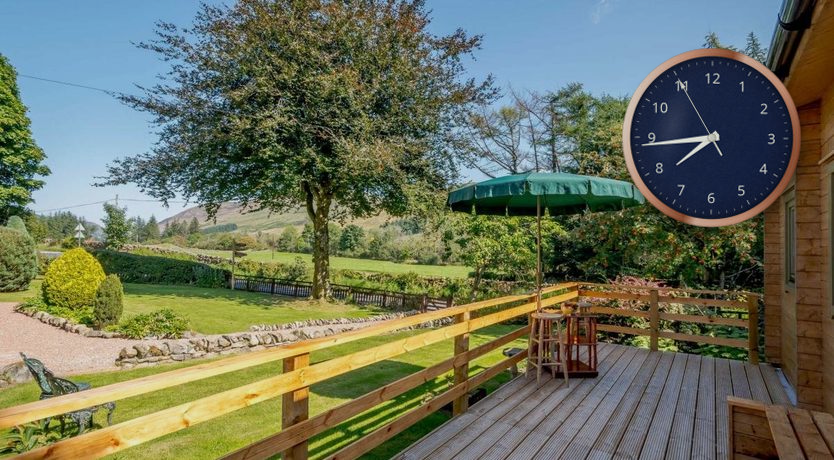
7:43:55
